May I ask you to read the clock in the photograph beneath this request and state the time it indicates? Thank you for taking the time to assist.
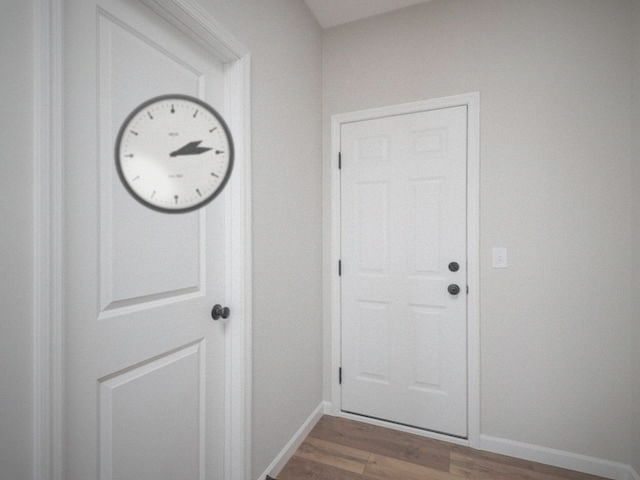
2:14
